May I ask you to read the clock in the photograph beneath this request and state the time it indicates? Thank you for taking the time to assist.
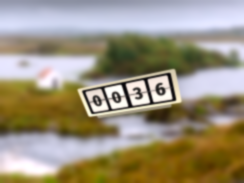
0:36
